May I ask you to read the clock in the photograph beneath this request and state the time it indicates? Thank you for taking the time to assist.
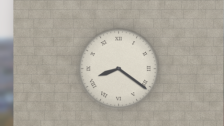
8:21
